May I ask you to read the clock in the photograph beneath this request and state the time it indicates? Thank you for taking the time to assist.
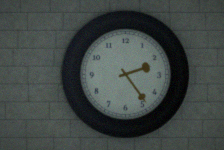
2:24
